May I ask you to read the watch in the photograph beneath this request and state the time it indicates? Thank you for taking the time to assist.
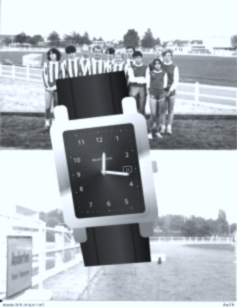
12:17
